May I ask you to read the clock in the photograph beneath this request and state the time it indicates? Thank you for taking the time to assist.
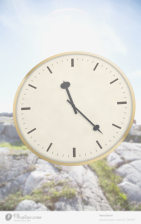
11:23
